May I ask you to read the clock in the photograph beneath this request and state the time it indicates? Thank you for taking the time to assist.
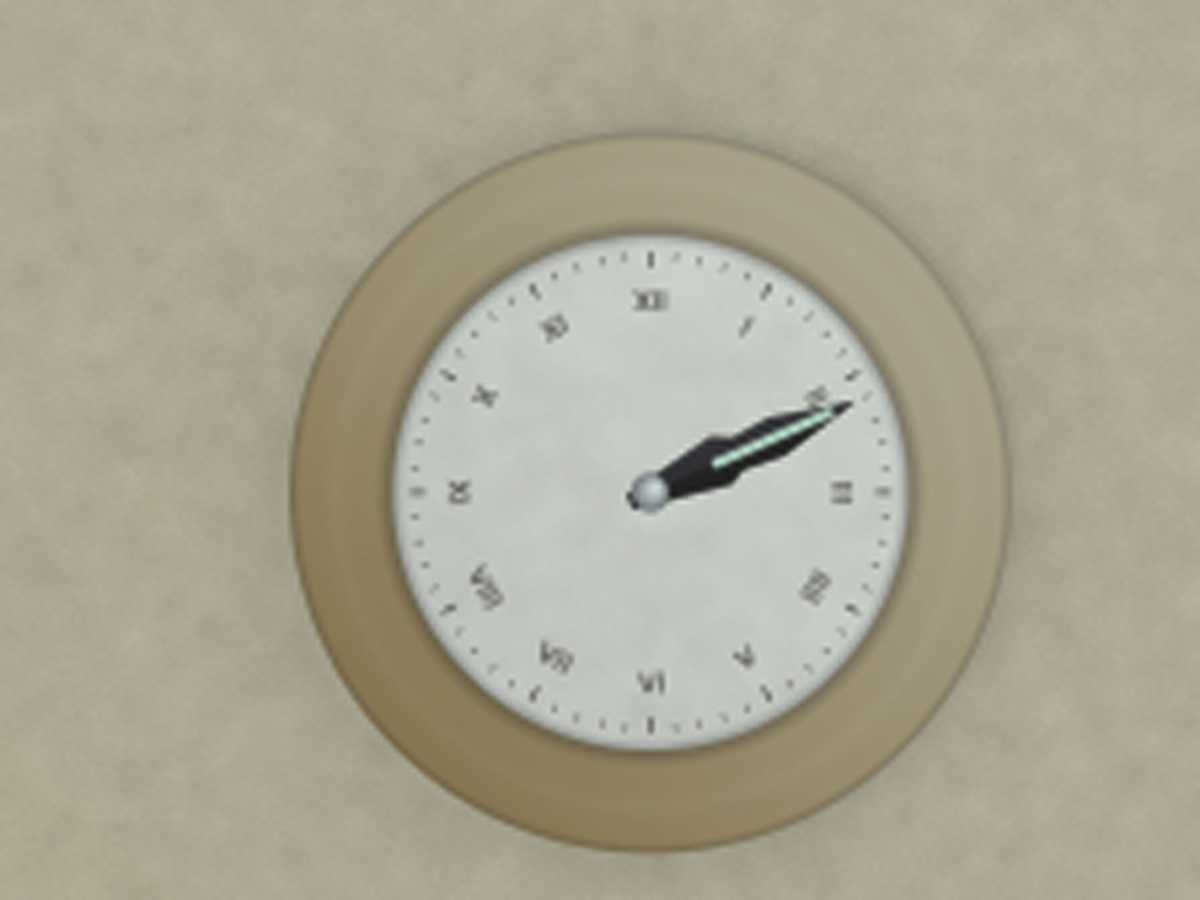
2:11
